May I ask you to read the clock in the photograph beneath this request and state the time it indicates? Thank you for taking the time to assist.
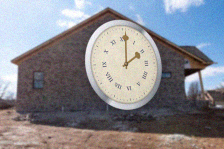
2:01
